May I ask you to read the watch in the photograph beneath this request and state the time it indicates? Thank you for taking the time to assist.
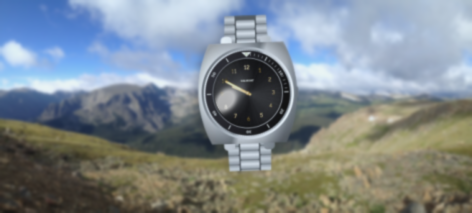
9:50
